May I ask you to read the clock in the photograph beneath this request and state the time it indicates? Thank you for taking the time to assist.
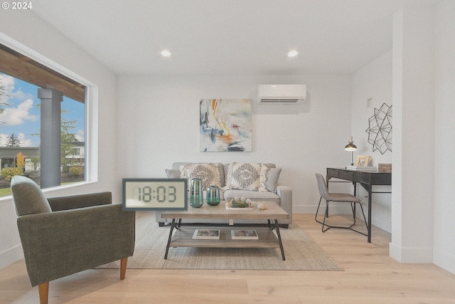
18:03
